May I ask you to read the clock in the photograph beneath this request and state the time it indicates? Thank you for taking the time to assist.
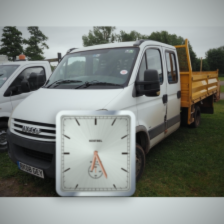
6:26
